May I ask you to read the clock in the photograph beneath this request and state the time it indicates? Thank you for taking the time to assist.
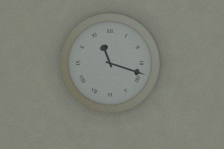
11:18
